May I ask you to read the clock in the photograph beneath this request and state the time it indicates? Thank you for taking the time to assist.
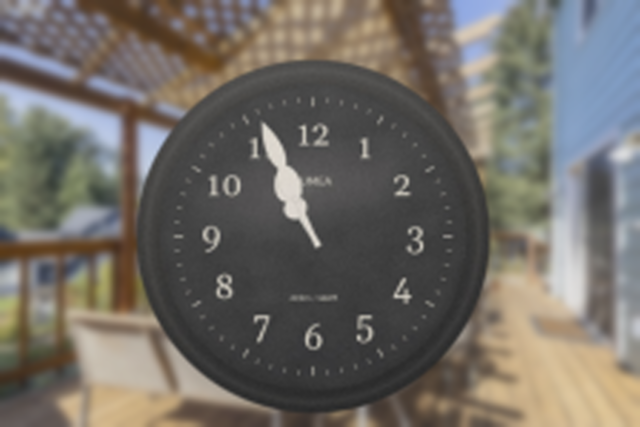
10:56
